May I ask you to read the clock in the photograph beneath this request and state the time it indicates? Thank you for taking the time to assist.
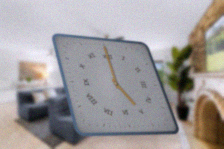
5:00
